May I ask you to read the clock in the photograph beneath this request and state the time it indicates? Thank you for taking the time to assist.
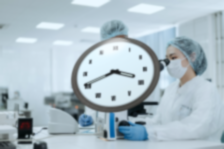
3:41
